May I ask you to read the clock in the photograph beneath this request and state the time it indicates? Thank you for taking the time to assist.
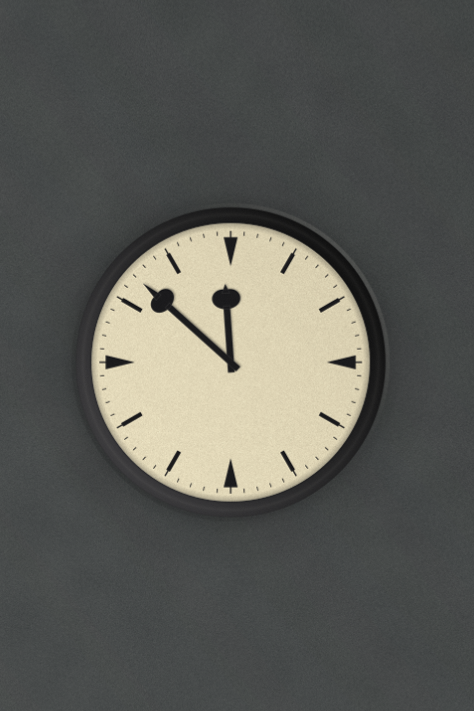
11:52
